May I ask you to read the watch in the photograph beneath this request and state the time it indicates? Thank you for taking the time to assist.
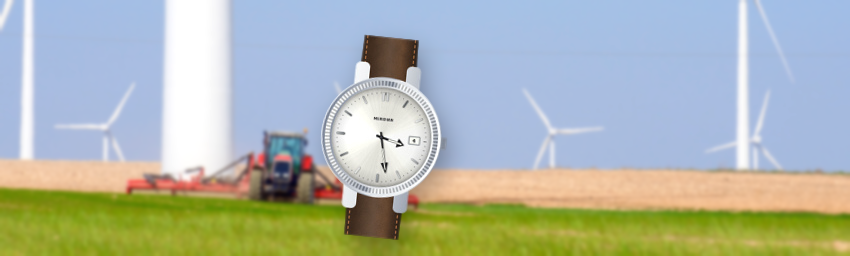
3:28
